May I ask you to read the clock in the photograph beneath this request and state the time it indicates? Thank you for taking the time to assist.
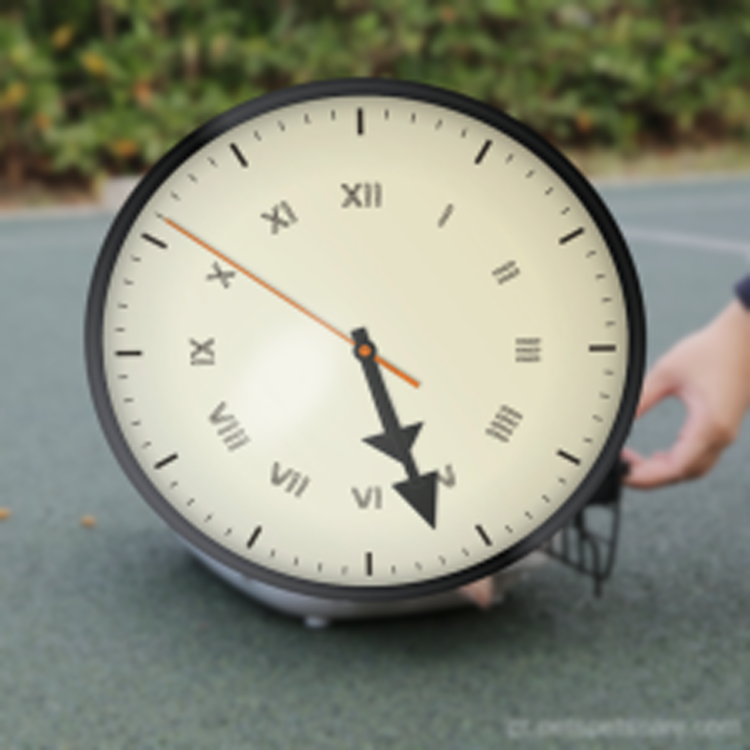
5:26:51
